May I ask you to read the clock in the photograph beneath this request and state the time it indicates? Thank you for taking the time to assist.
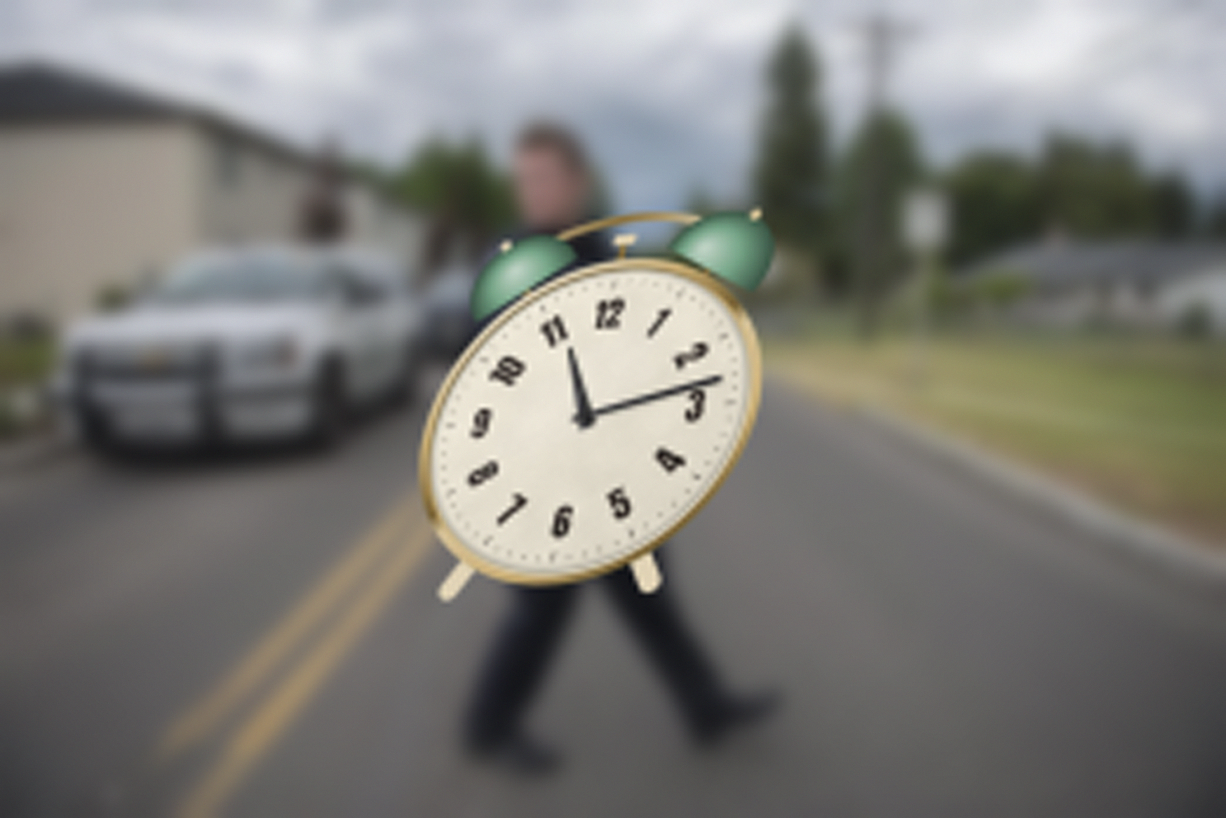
11:13
